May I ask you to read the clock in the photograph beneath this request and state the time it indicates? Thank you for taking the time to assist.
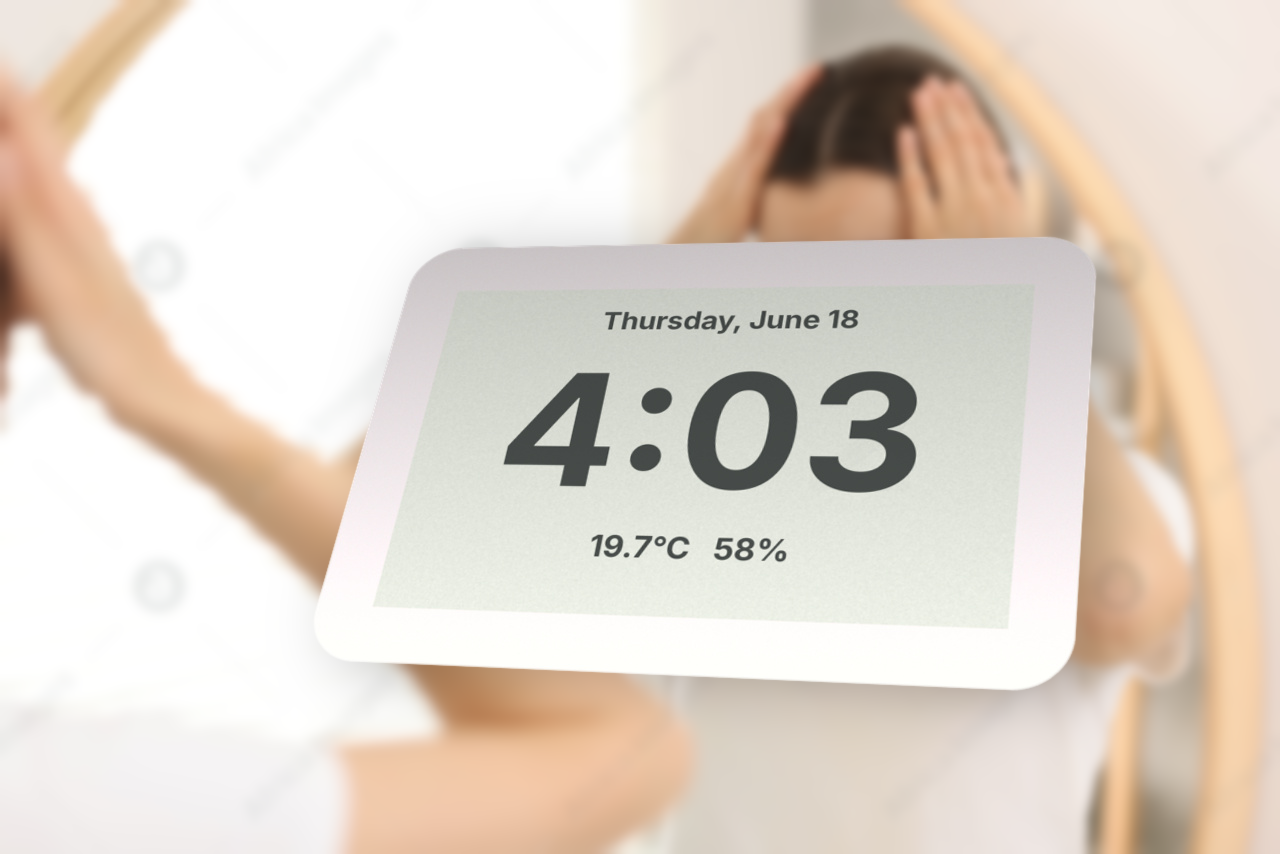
4:03
